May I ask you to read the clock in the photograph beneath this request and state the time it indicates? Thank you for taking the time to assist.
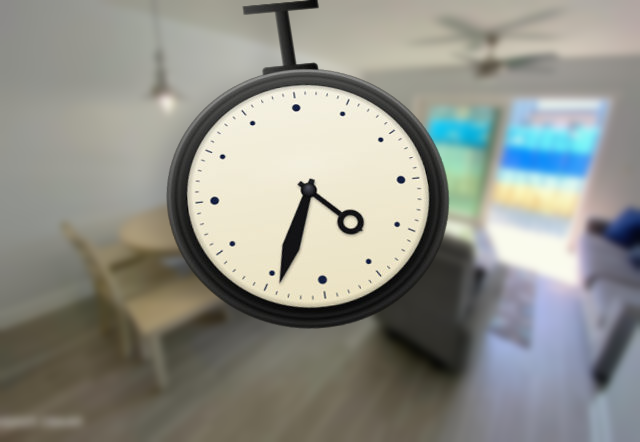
4:34
